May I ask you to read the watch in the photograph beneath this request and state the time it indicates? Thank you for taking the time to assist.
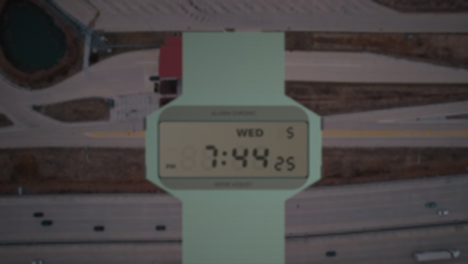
7:44:25
